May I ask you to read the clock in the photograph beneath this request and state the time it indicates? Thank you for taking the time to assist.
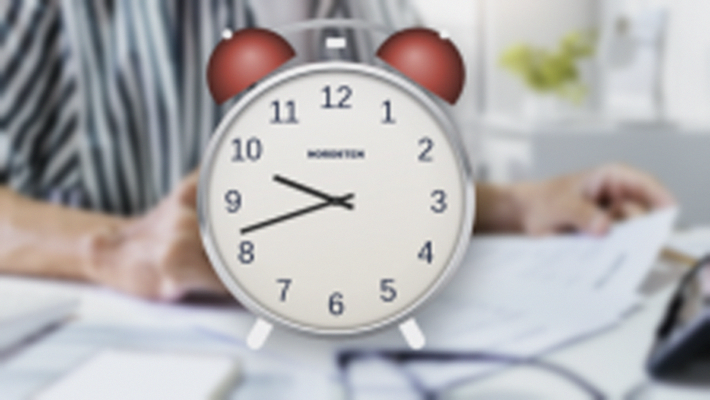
9:42
